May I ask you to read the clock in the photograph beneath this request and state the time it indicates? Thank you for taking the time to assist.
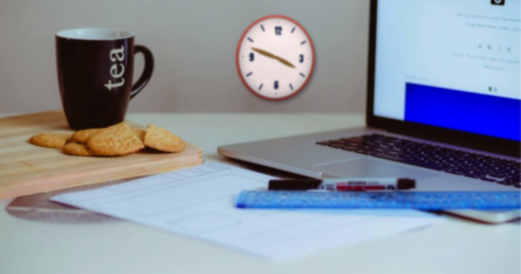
3:48
